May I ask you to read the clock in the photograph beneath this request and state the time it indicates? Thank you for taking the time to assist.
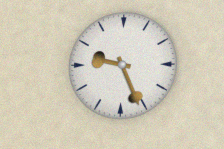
9:26
